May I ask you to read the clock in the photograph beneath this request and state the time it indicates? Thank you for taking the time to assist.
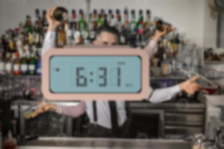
6:31
